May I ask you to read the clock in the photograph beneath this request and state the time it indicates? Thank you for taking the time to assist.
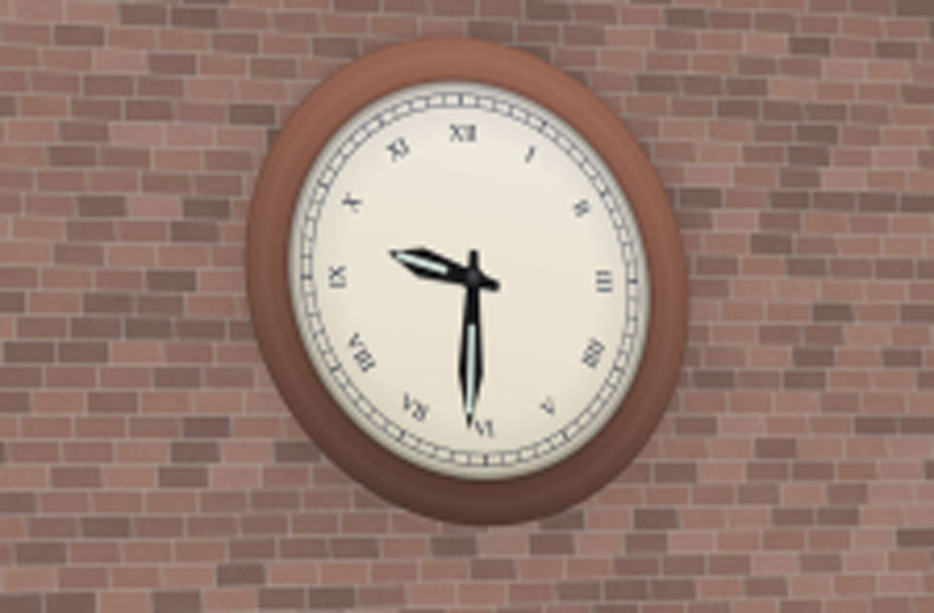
9:31
